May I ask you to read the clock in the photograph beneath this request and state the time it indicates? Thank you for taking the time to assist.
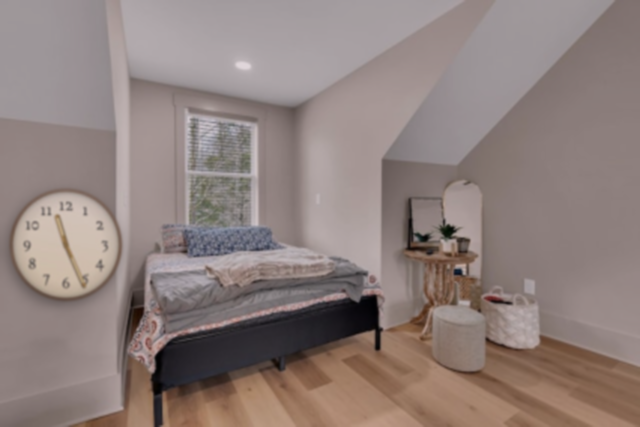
11:26
